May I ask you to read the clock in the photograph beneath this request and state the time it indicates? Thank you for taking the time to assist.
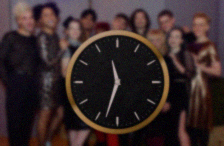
11:33
